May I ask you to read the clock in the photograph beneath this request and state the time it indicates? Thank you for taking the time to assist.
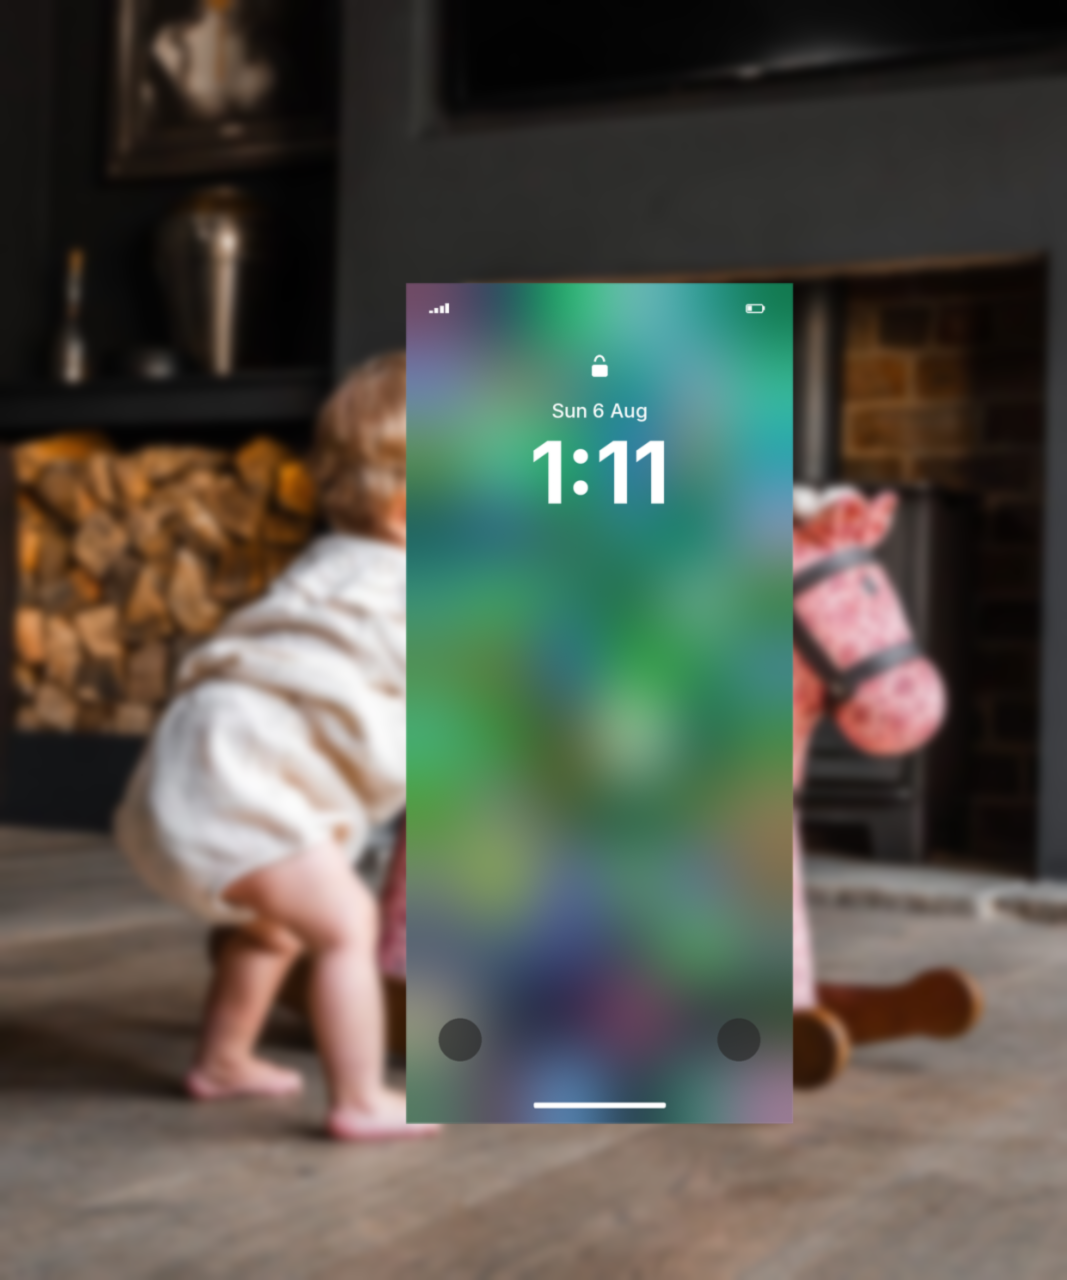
1:11
